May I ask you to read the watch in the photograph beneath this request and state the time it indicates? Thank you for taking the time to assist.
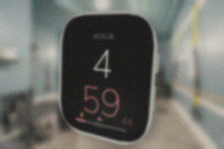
4:59
